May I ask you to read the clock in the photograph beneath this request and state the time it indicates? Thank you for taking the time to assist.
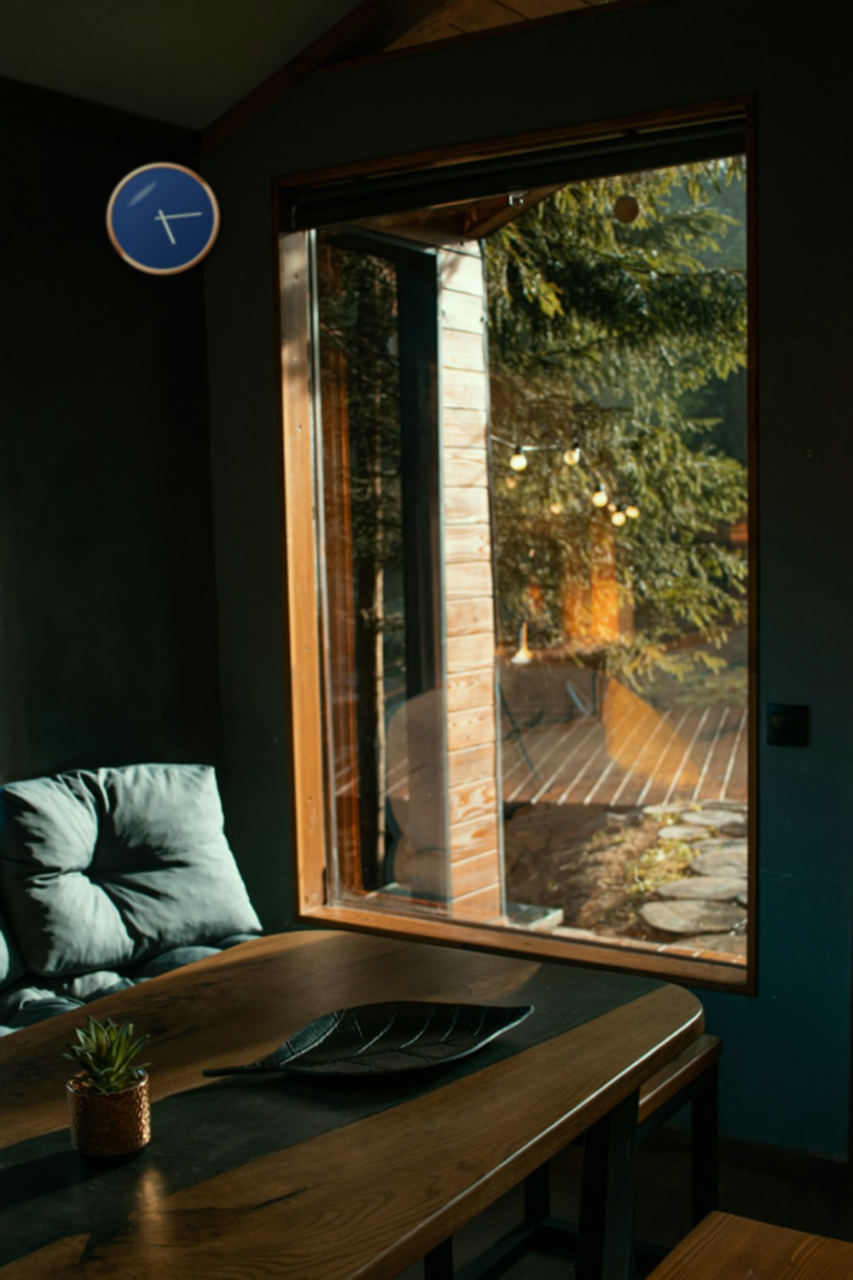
5:14
